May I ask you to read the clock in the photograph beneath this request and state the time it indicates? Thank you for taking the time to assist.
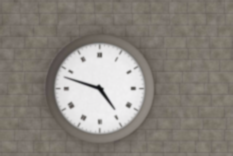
4:48
